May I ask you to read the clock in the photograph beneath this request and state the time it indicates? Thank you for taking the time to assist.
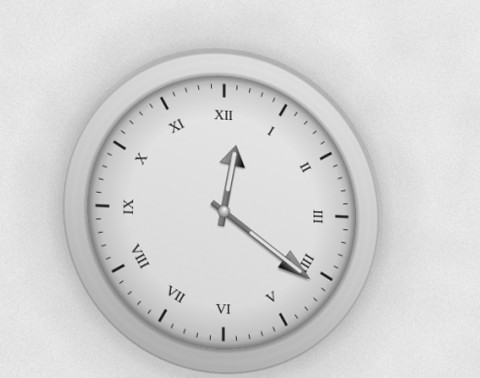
12:21
